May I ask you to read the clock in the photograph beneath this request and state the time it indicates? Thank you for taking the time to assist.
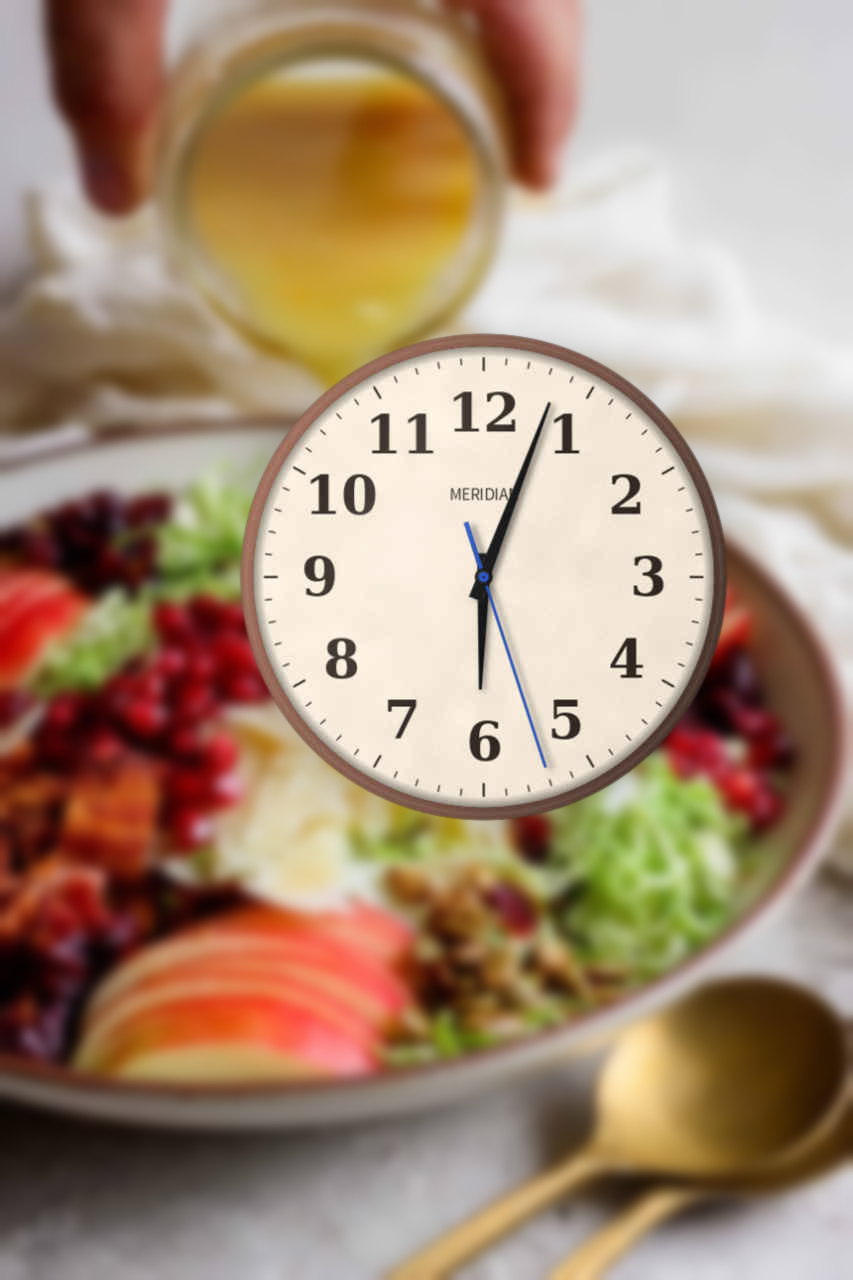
6:03:27
